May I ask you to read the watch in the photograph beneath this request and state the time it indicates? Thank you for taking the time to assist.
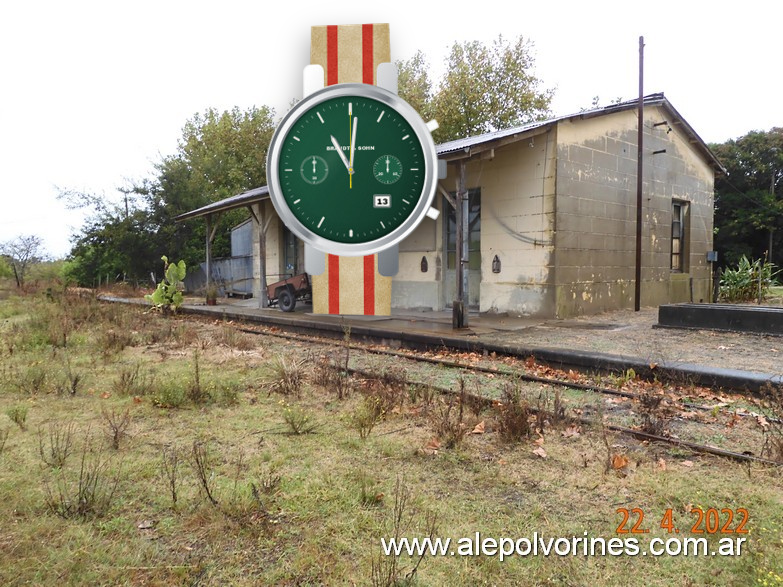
11:01
